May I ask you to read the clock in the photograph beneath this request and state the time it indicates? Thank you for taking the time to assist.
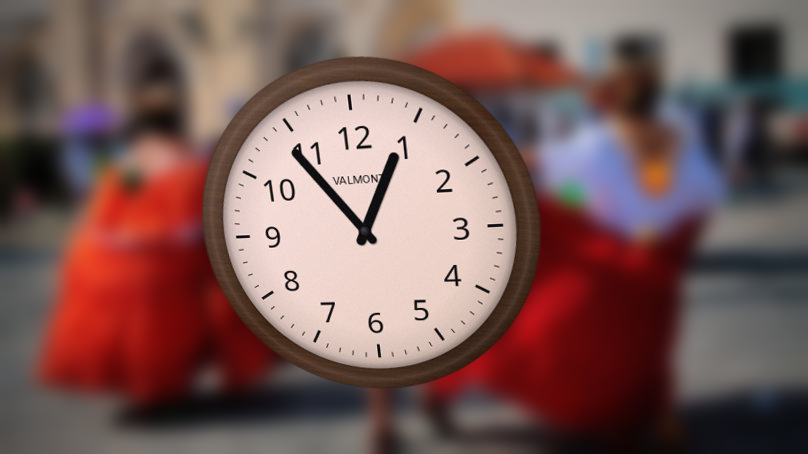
12:54
